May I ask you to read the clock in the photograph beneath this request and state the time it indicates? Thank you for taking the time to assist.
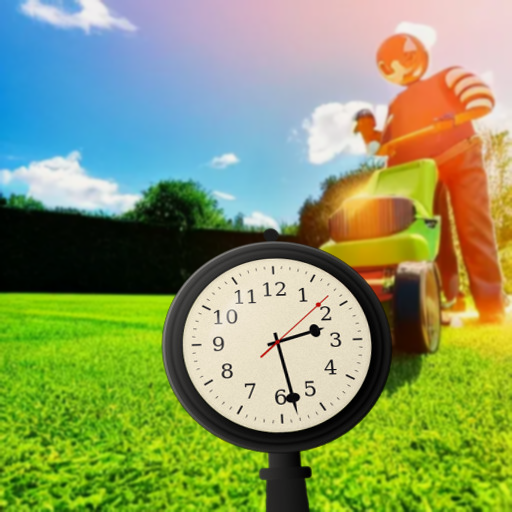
2:28:08
